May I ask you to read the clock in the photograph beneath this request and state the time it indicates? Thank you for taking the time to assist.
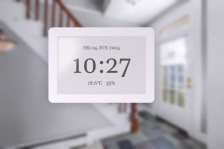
10:27
